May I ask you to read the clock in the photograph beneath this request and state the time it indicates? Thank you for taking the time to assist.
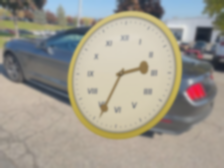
2:34
